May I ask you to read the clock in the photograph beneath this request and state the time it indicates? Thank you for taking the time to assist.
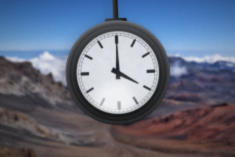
4:00
